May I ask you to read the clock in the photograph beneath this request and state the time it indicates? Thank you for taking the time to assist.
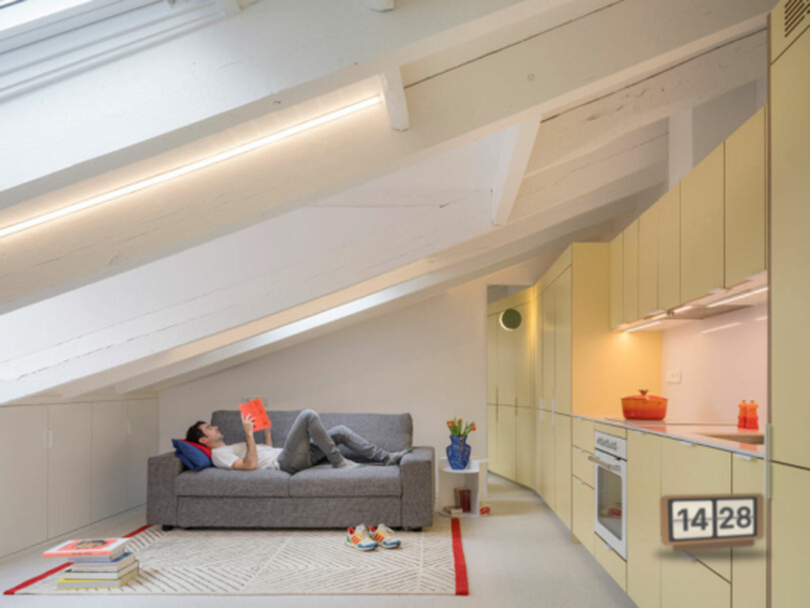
14:28
